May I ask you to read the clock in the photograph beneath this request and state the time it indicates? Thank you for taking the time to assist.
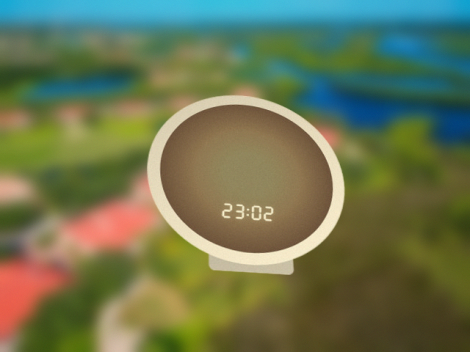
23:02
